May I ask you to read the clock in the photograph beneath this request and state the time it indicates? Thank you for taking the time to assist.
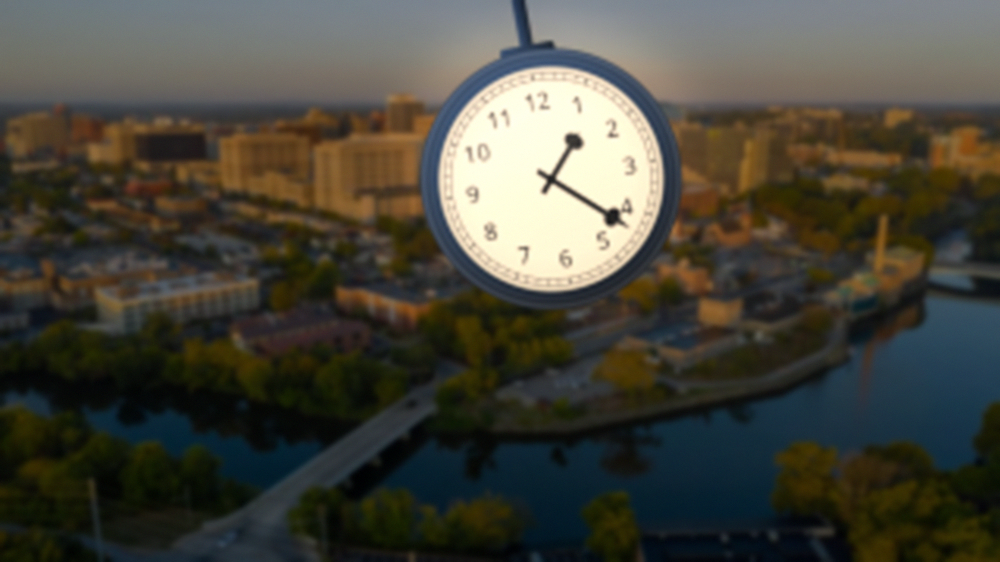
1:22
